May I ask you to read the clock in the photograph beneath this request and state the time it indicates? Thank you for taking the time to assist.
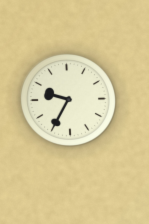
9:35
